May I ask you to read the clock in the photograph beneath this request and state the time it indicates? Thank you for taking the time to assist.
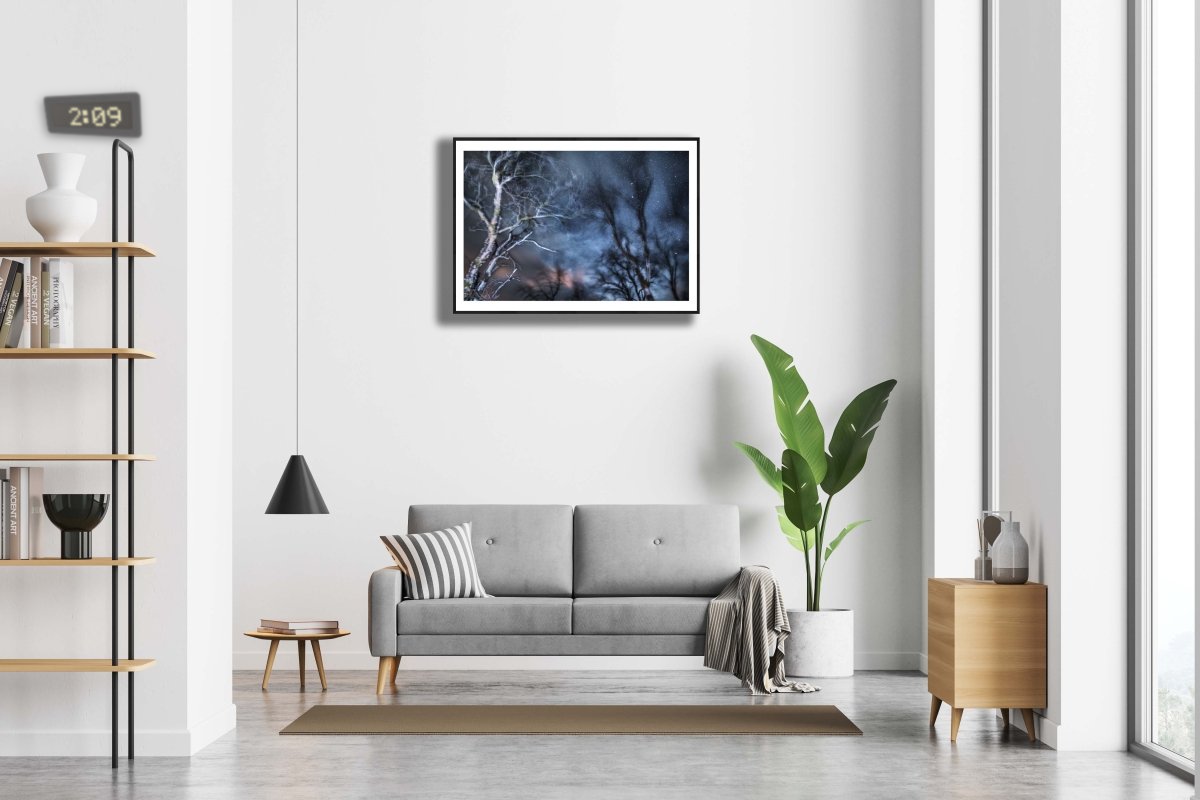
2:09
